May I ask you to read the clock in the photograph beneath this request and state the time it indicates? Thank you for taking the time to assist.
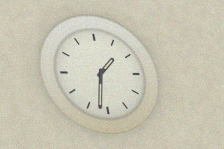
1:32
